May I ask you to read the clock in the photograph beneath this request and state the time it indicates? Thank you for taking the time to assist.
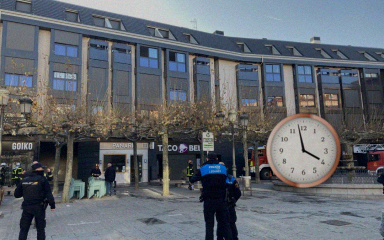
3:58
